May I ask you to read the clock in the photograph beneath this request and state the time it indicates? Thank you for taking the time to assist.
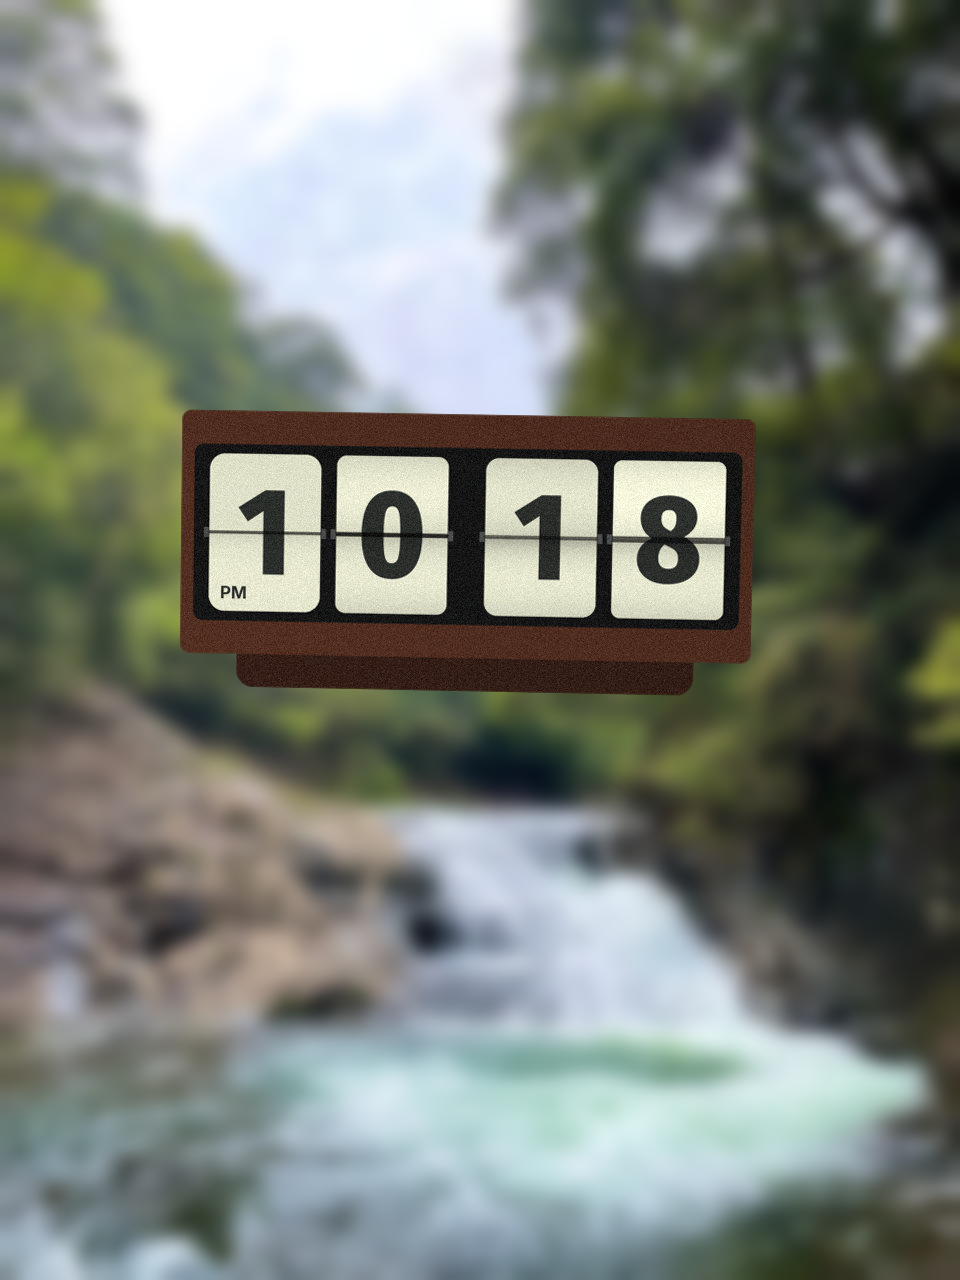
10:18
